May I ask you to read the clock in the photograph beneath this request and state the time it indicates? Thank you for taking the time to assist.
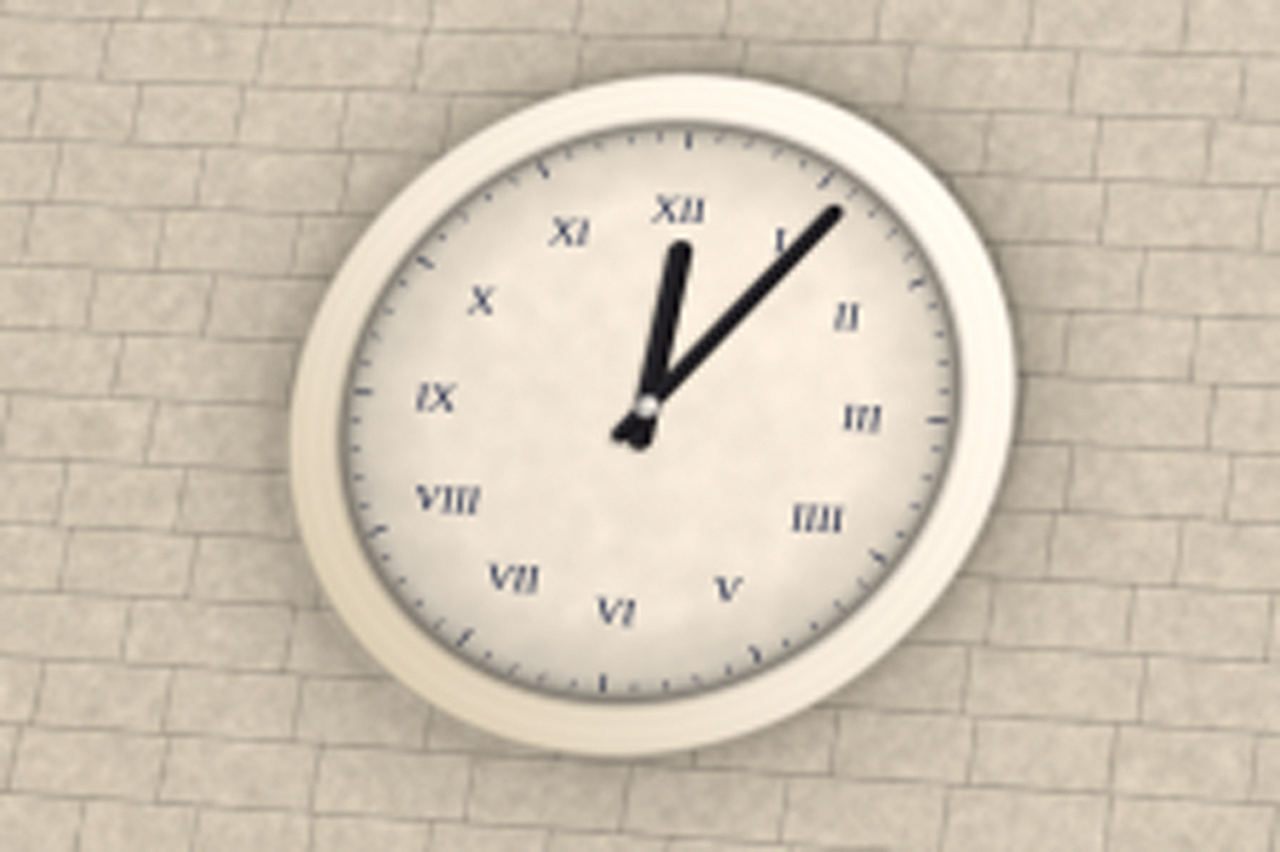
12:06
